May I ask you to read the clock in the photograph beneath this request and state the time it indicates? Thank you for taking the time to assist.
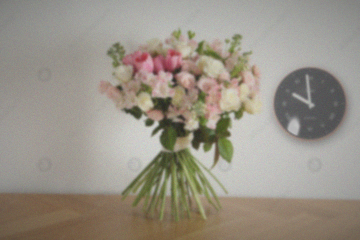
9:59
